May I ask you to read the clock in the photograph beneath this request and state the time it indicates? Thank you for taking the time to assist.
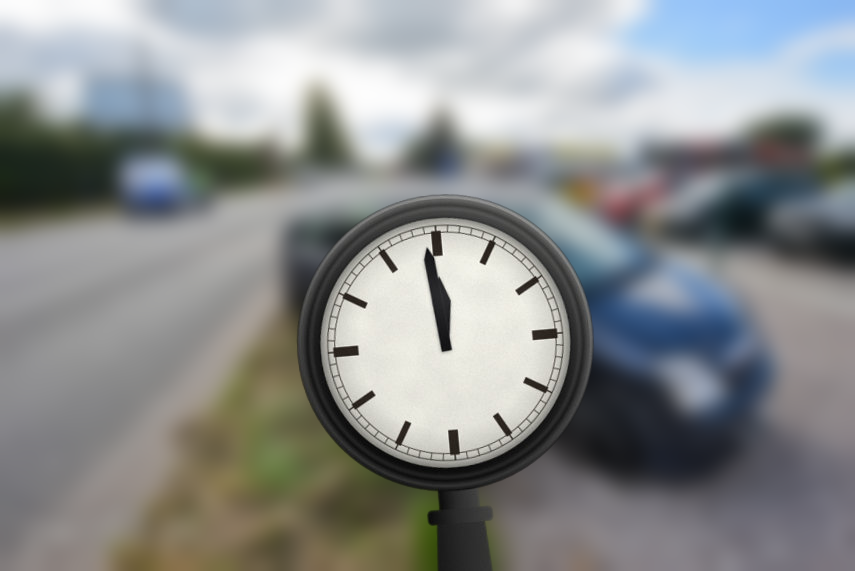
11:59
